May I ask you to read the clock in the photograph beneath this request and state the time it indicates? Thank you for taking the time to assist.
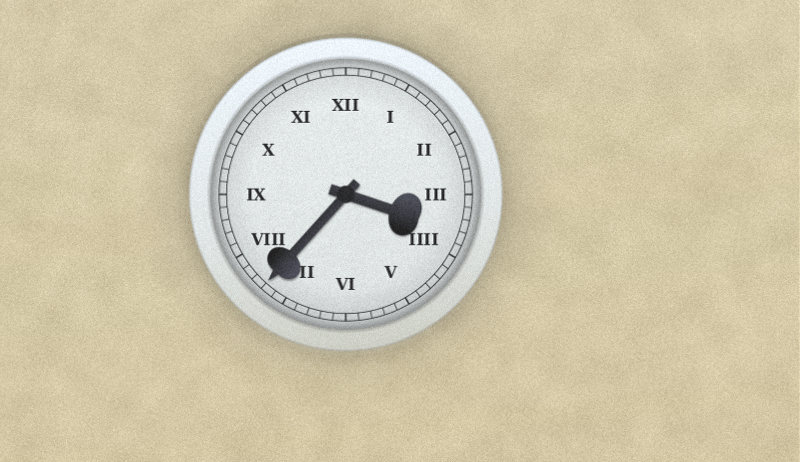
3:37
